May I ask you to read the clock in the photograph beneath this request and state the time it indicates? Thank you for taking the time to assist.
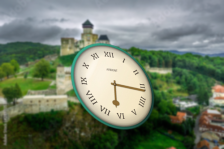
6:16
